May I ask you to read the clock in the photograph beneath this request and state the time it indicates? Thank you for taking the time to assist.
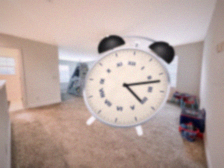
4:12
